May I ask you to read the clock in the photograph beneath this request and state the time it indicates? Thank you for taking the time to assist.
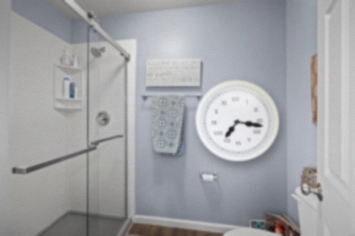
7:17
